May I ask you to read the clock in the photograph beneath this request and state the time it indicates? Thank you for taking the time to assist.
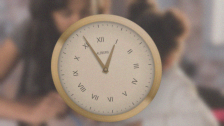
12:56
